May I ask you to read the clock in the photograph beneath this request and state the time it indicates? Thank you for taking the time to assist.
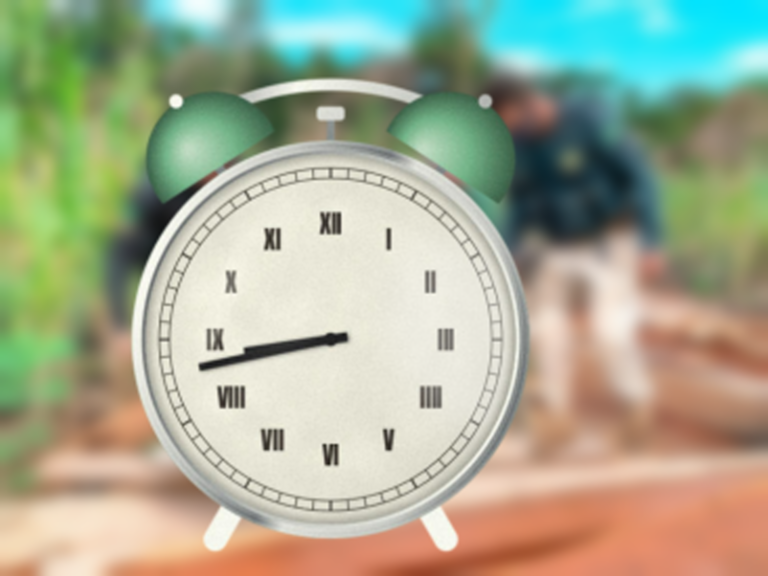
8:43
